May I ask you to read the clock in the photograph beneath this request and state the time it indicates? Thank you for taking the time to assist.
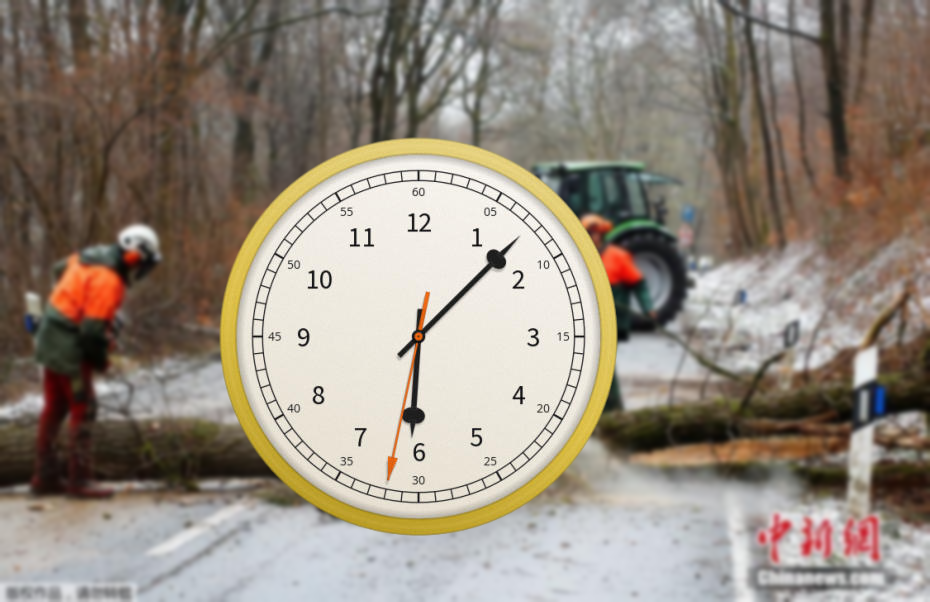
6:07:32
